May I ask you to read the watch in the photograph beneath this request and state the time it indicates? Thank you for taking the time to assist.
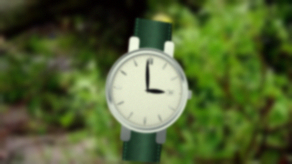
2:59
